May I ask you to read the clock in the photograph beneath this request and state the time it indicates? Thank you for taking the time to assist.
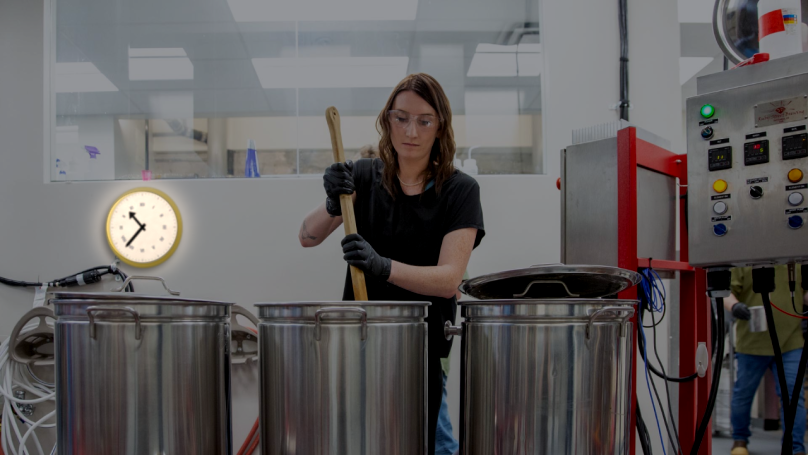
10:37
